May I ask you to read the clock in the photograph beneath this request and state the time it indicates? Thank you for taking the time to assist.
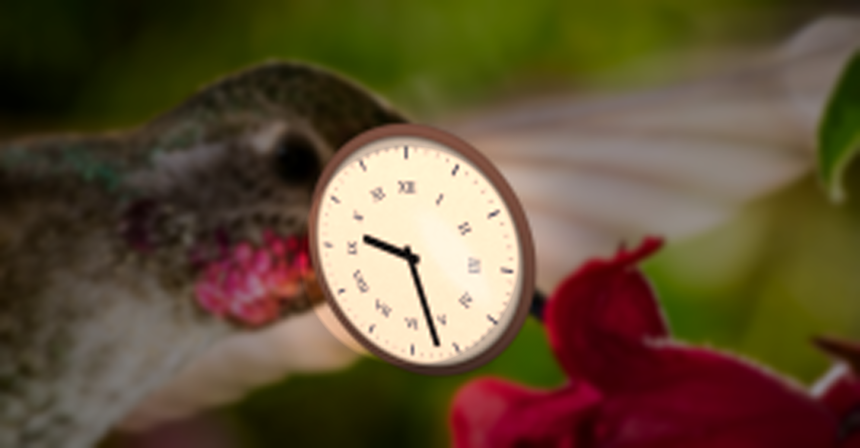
9:27
